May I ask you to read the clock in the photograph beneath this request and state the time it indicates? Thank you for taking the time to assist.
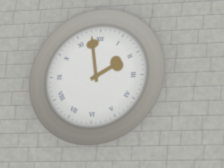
1:58
